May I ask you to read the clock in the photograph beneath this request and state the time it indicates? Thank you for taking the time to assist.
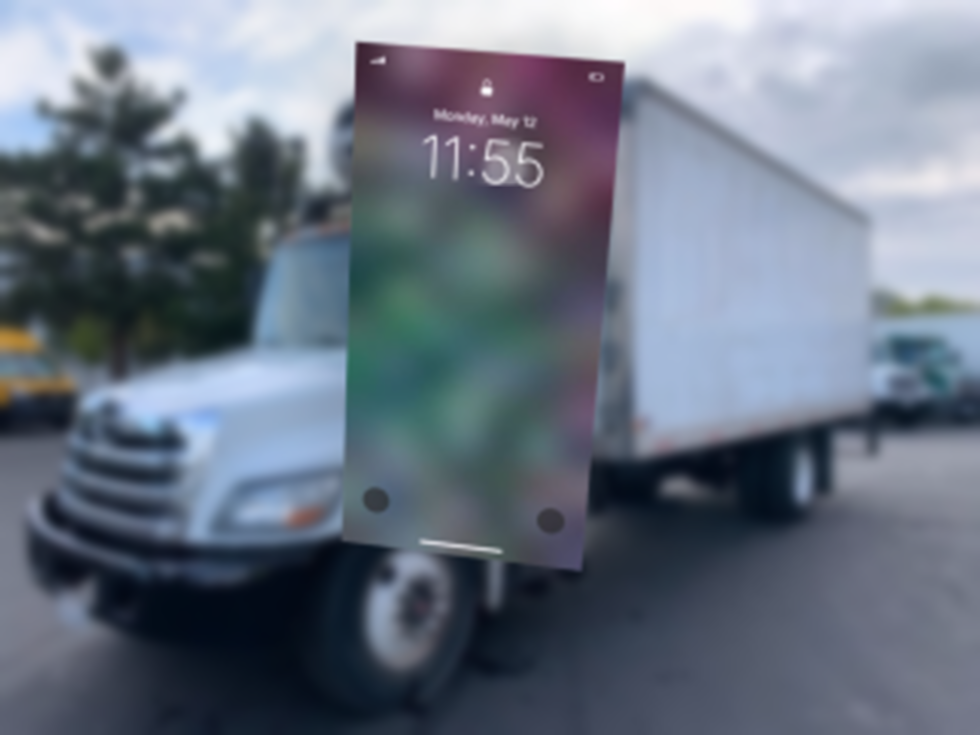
11:55
